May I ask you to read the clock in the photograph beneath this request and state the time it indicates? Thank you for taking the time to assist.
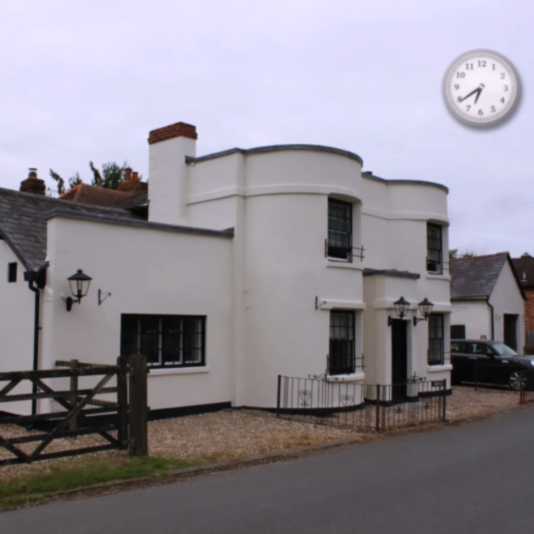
6:39
